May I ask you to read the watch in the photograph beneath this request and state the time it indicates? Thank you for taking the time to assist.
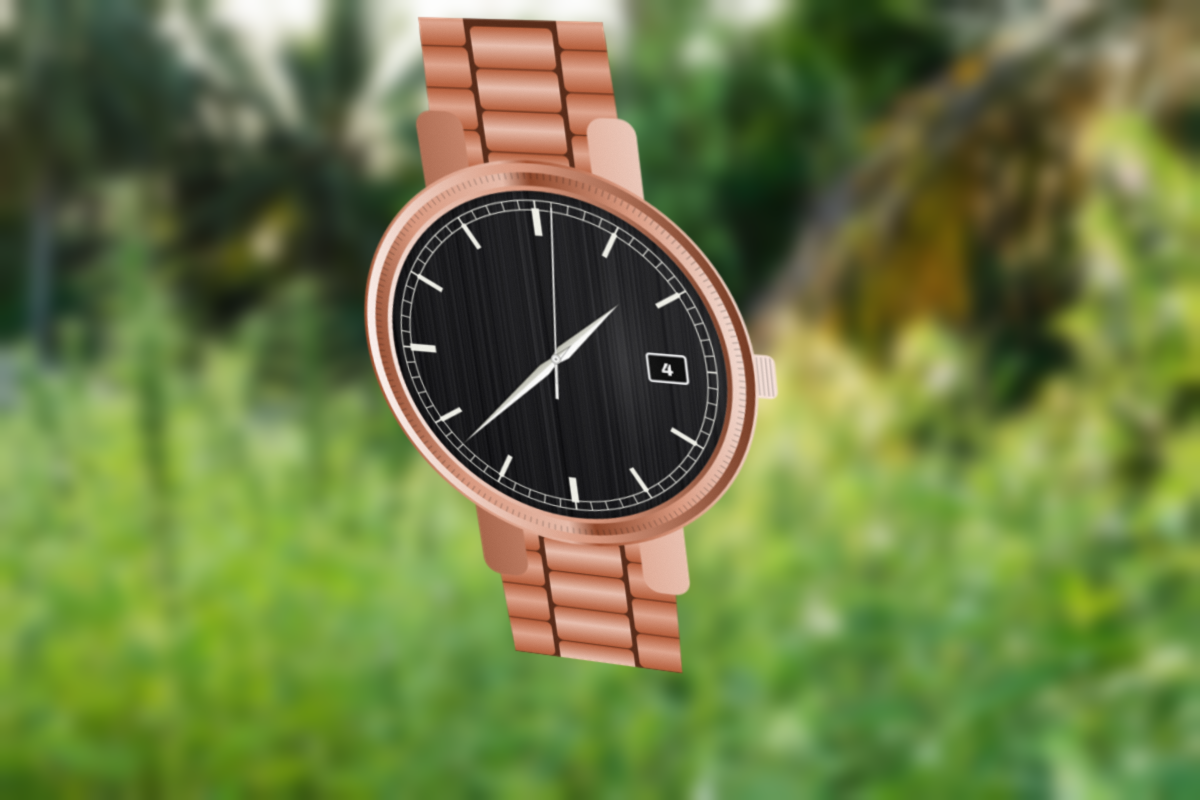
1:38:01
